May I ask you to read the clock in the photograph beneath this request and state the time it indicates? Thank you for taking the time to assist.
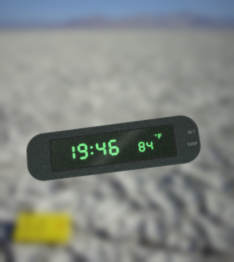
19:46
